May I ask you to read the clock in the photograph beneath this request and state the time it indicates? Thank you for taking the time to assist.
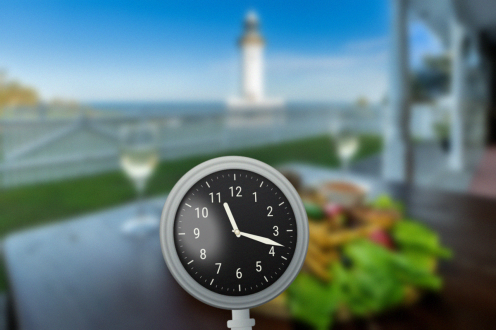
11:18
